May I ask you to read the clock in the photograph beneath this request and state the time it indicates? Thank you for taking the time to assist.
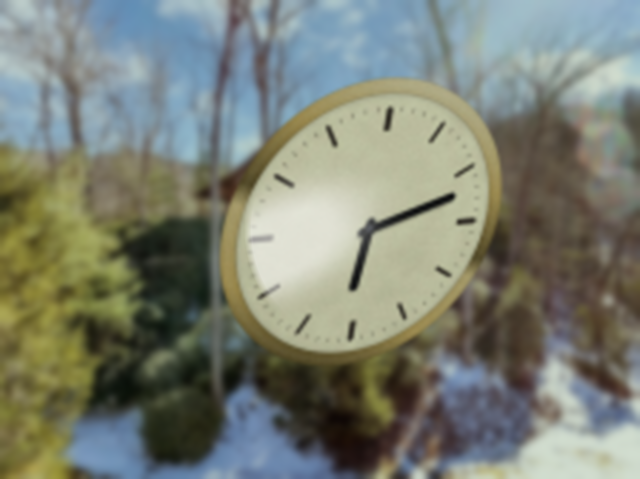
6:12
